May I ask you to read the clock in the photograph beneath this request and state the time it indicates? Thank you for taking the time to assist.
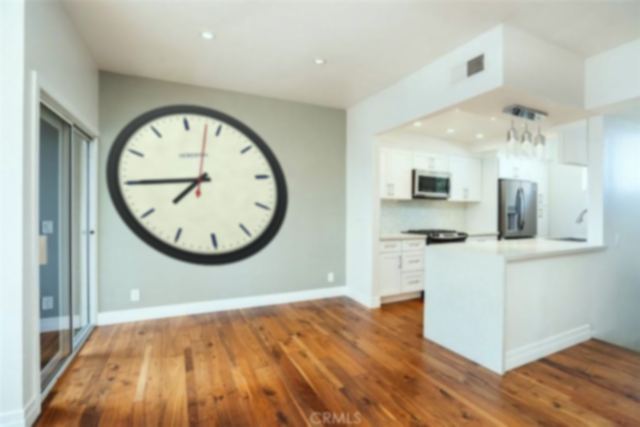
7:45:03
